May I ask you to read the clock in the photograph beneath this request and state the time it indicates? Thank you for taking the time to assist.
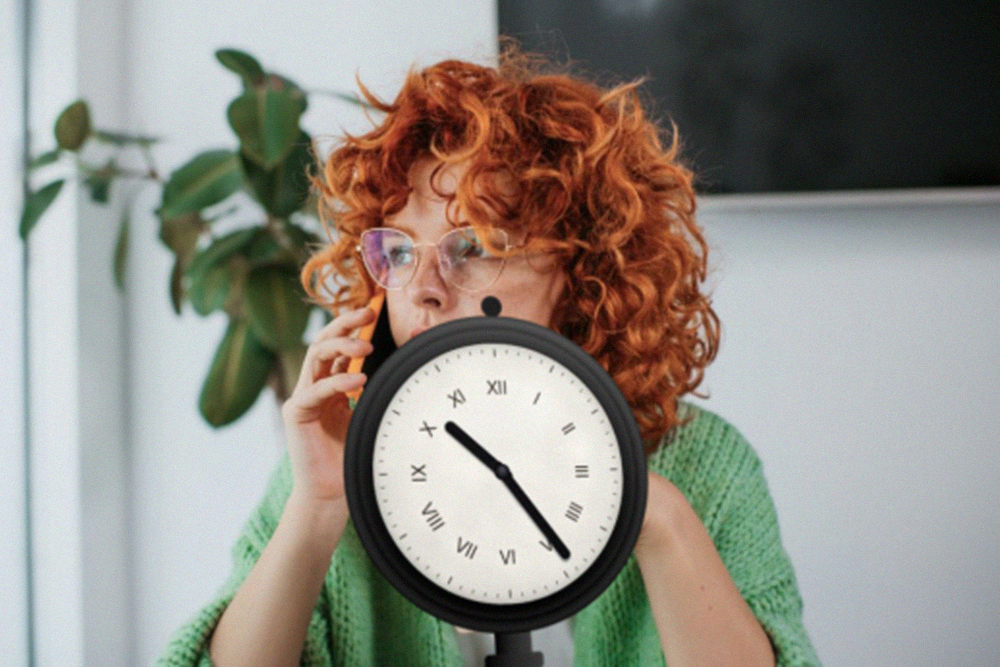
10:24
